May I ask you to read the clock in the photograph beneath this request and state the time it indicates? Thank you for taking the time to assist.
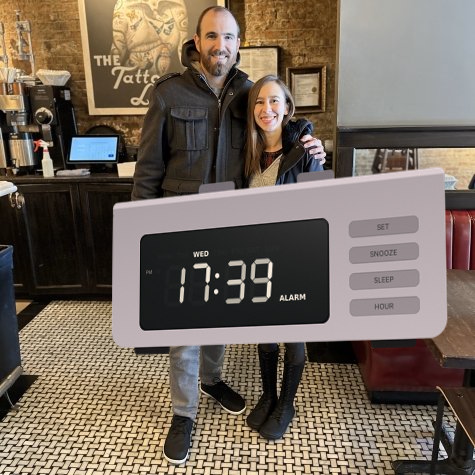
17:39
